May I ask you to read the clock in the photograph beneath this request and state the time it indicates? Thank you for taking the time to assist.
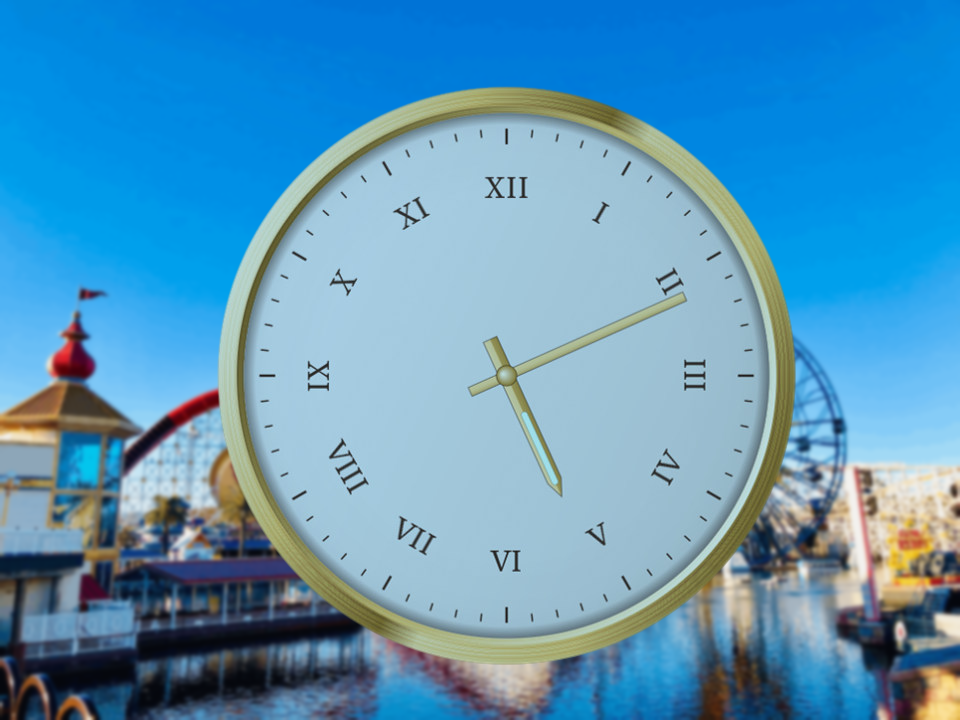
5:11
